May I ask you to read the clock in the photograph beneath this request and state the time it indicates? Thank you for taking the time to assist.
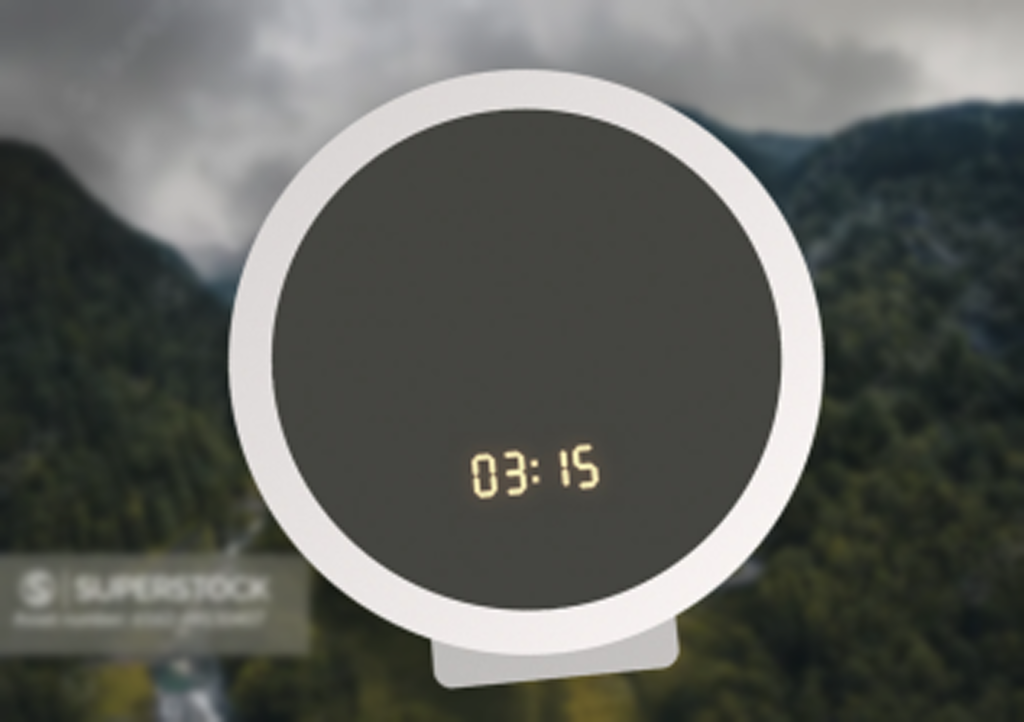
3:15
